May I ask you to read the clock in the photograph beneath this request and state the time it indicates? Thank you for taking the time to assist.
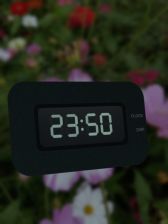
23:50
